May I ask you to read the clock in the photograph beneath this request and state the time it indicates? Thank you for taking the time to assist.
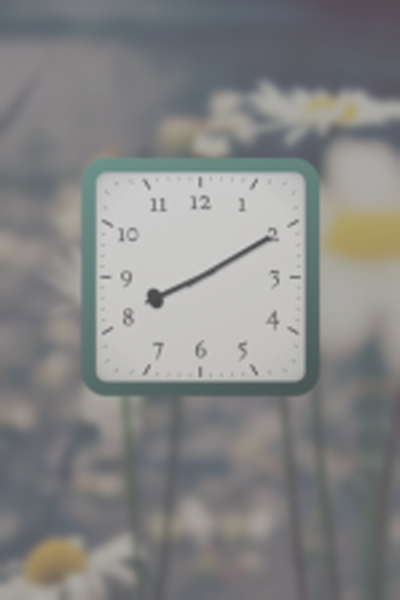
8:10
